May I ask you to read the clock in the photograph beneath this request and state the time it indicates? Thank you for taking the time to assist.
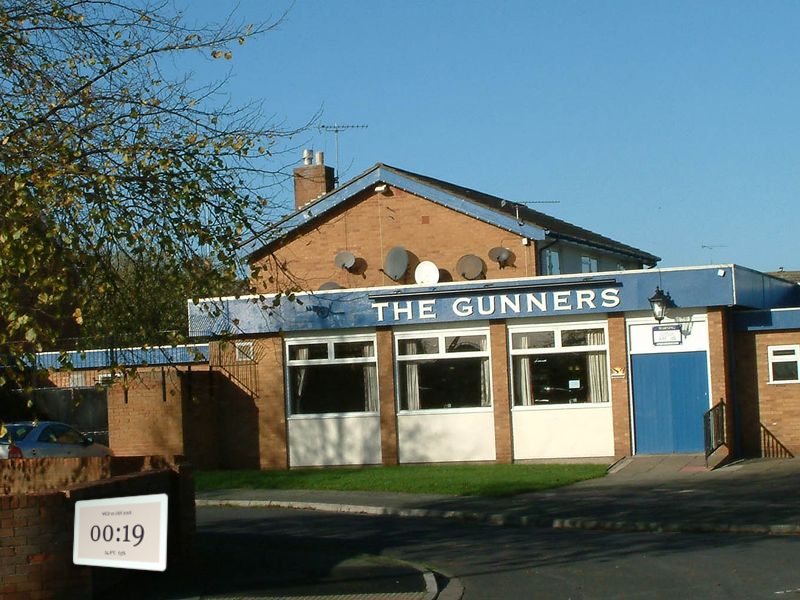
0:19
